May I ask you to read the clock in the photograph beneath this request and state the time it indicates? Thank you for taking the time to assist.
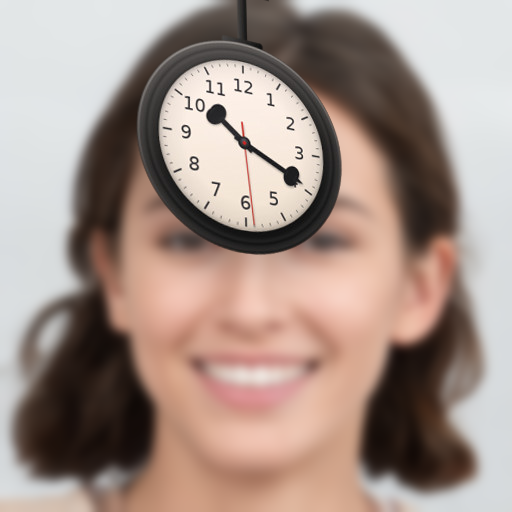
10:19:29
